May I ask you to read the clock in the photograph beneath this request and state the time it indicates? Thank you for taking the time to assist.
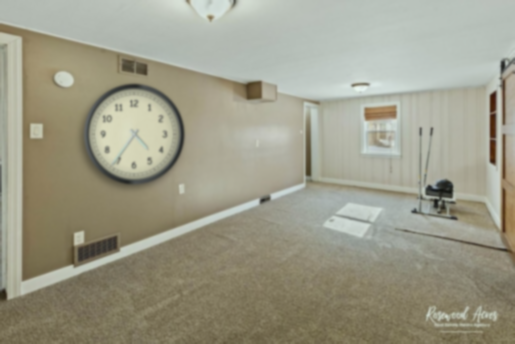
4:36
